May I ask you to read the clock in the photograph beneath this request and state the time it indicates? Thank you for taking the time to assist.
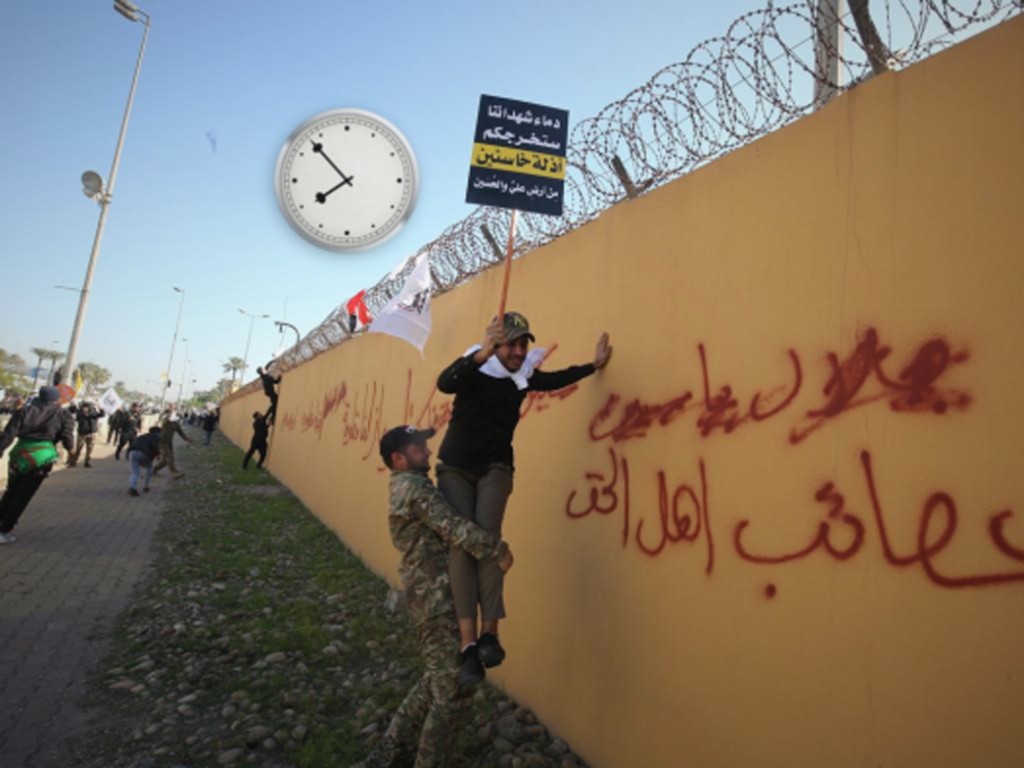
7:53
